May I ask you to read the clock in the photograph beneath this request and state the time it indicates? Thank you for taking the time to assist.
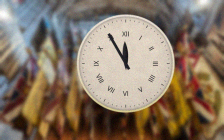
11:55
